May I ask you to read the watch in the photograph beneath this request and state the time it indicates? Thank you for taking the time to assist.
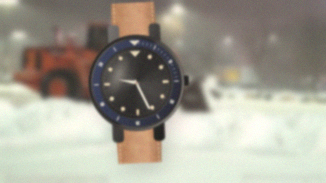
9:26
